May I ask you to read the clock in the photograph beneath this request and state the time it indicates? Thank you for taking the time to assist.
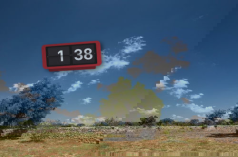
1:38
